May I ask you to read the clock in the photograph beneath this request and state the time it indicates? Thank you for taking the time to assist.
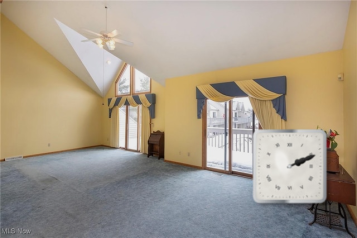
2:11
